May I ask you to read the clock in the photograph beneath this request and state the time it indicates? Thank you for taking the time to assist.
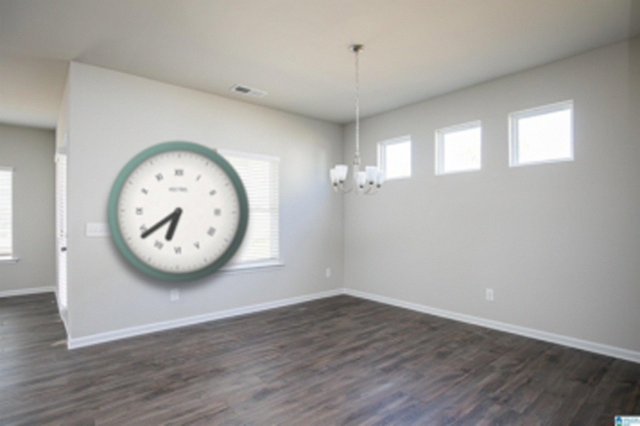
6:39
